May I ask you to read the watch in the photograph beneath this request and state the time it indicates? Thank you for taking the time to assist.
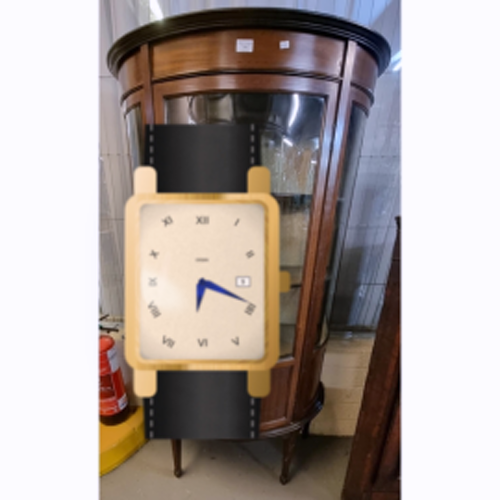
6:19
